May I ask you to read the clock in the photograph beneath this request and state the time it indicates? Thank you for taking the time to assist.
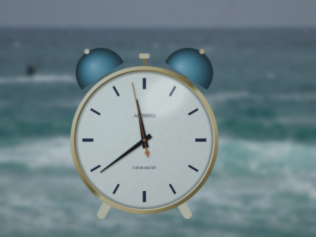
11:38:58
